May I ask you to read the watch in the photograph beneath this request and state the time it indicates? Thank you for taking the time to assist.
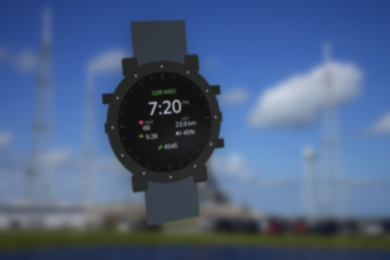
7:20
